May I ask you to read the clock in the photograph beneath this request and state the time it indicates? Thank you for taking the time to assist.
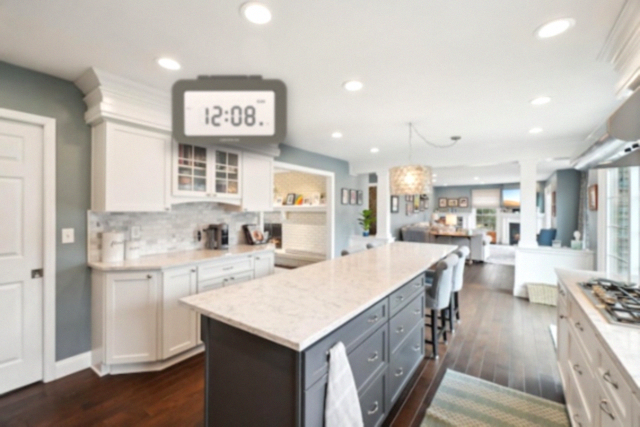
12:08
